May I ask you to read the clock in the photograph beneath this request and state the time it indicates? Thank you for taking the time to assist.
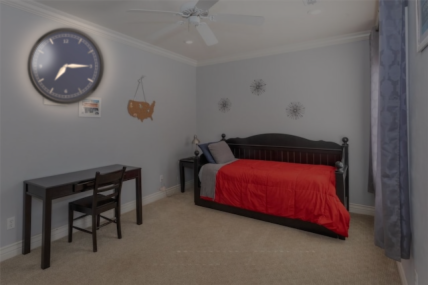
7:15
